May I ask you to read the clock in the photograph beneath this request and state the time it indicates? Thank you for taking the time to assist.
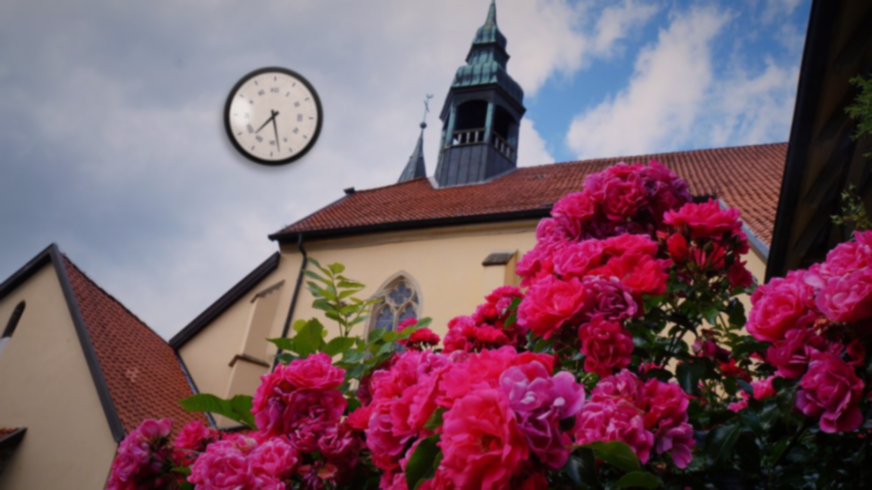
7:28
